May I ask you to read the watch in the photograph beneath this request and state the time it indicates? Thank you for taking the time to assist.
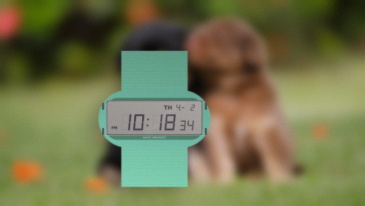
10:18:34
